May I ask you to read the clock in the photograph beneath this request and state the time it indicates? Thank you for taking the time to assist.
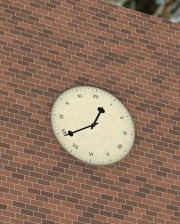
12:39
